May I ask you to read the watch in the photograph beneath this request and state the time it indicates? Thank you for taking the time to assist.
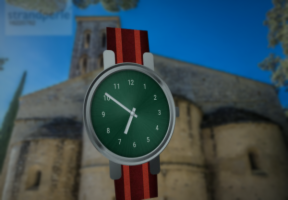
6:51
